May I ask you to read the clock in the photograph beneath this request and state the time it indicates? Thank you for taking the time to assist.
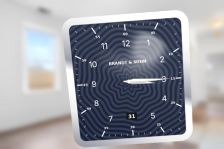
3:15
